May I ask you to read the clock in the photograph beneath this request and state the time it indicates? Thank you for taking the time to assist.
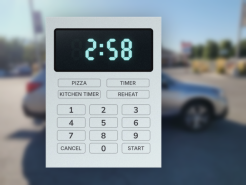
2:58
